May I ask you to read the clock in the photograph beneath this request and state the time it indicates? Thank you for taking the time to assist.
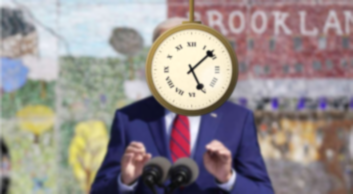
5:08
